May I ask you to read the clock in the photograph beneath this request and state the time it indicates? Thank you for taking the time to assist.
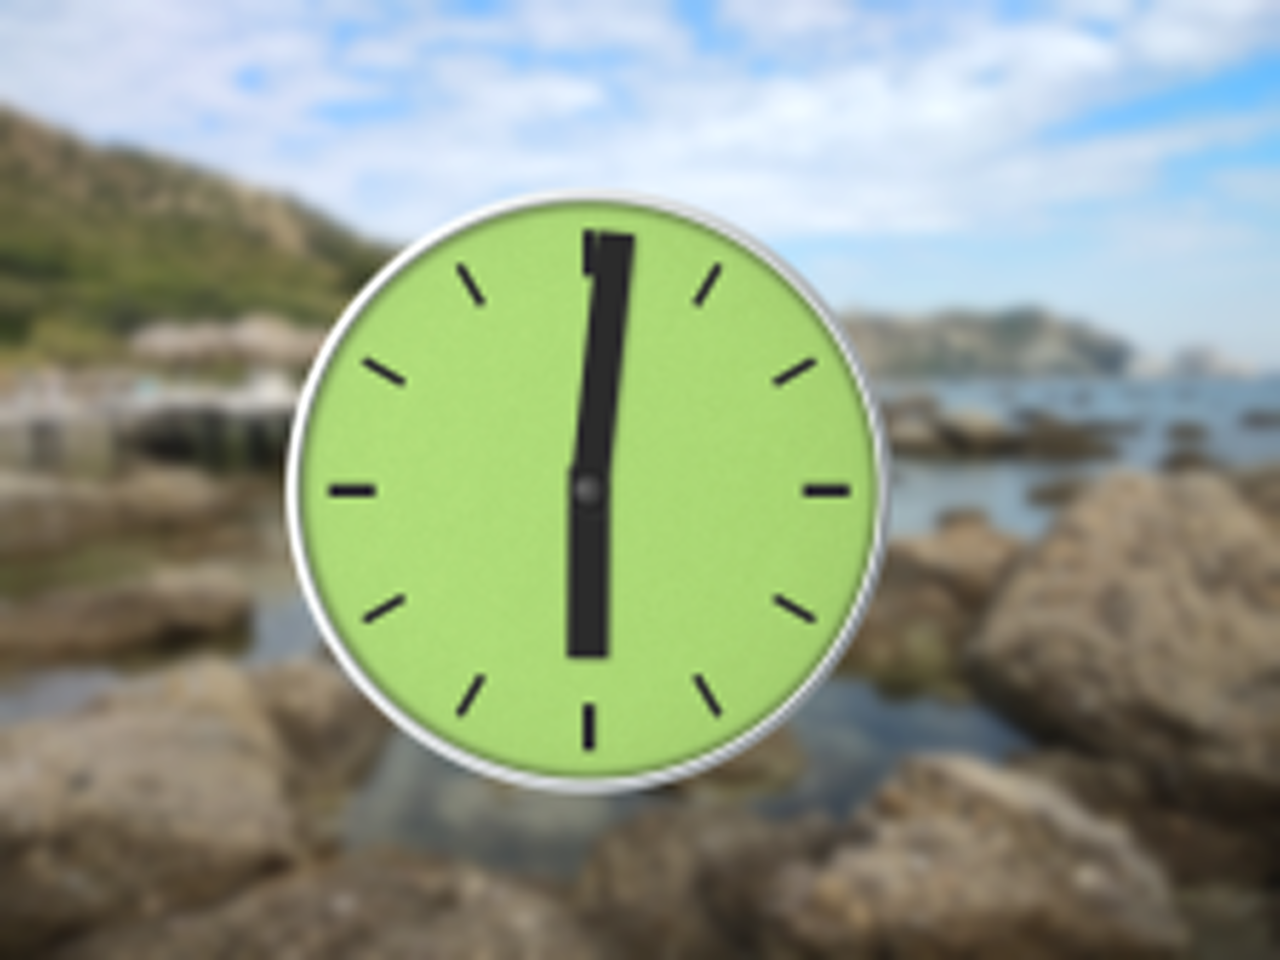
6:01
